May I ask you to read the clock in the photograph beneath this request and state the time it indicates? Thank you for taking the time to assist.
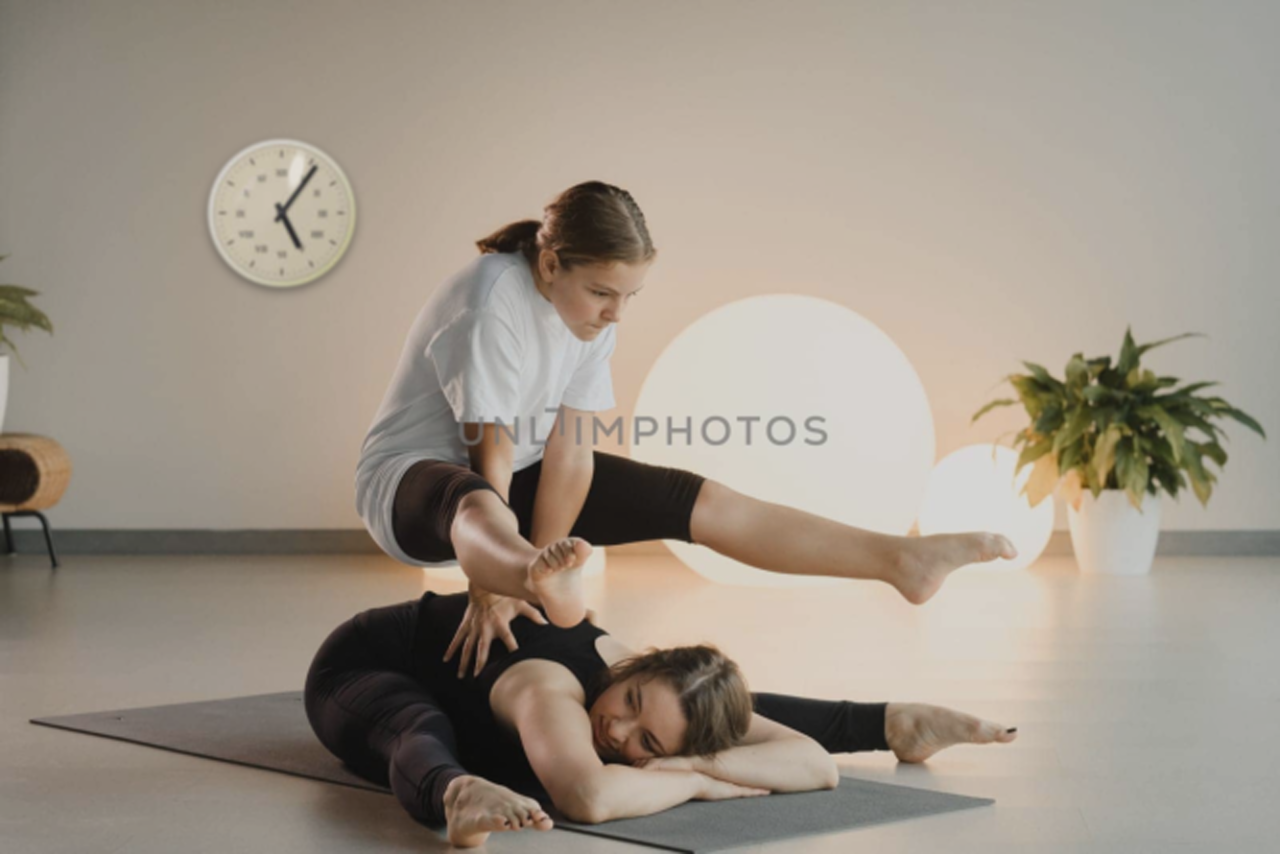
5:06
